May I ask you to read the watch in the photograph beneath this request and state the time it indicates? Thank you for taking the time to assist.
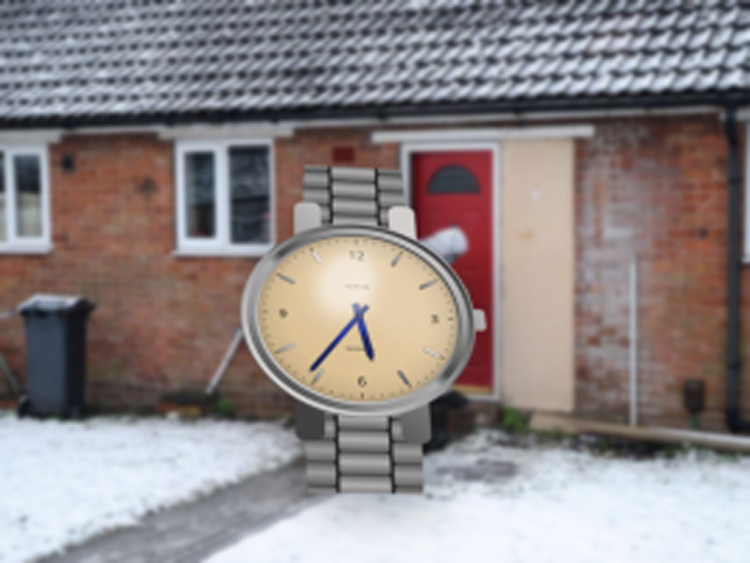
5:36
